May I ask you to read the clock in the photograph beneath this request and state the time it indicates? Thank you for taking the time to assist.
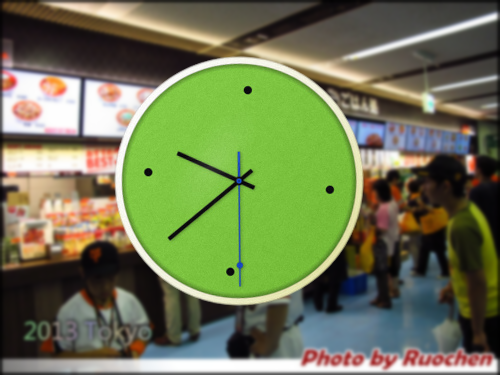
9:37:29
